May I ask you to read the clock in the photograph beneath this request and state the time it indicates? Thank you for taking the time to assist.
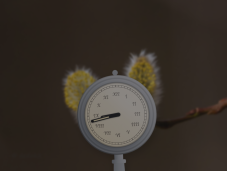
8:43
